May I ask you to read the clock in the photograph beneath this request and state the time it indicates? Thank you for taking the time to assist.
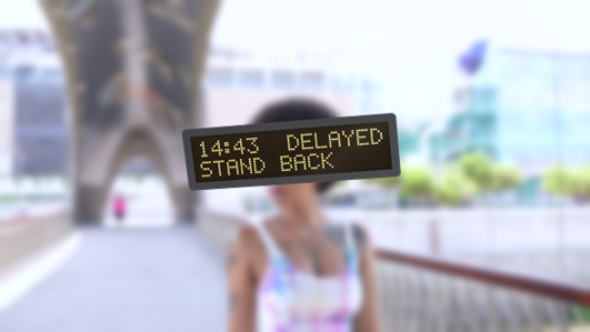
14:43
